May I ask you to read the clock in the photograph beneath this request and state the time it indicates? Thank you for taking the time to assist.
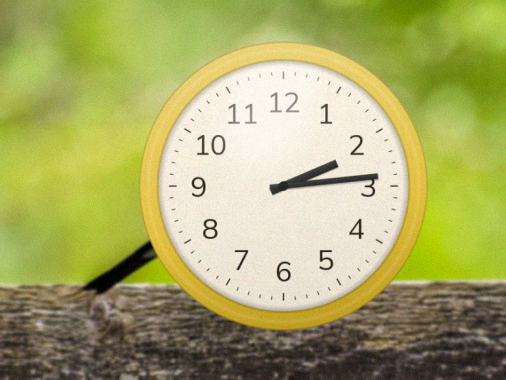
2:14
